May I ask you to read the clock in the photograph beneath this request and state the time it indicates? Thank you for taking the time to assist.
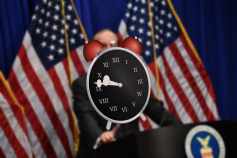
9:47
